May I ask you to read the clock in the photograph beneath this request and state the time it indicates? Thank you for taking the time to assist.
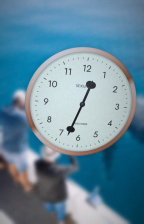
12:33
